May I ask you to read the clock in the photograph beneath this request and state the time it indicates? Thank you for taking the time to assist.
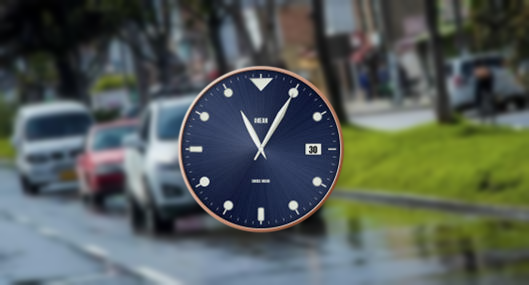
11:05
